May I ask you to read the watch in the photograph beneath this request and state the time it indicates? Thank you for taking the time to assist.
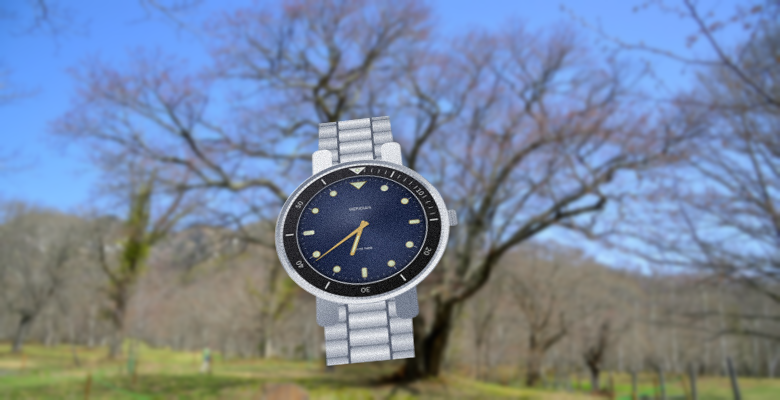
6:39
